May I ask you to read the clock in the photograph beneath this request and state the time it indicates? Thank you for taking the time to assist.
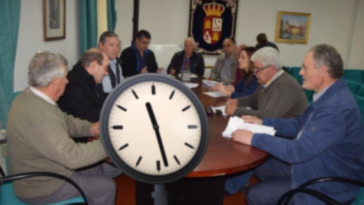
11:28
